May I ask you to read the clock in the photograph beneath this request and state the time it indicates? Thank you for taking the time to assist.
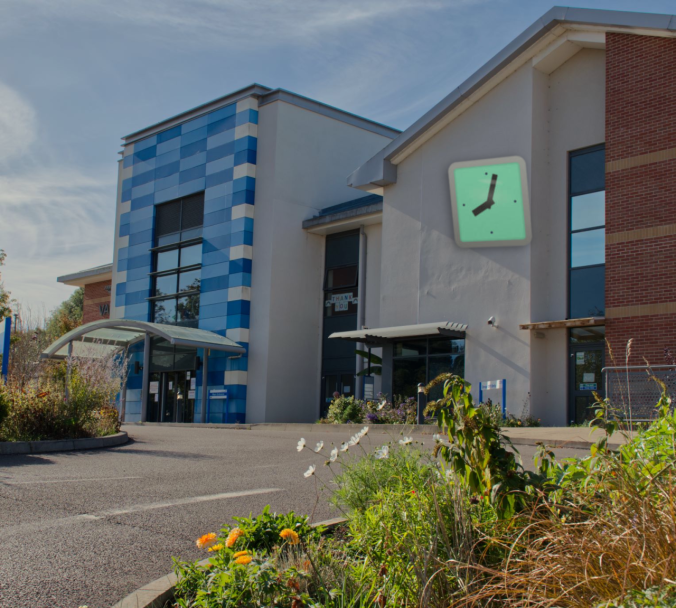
8:03
